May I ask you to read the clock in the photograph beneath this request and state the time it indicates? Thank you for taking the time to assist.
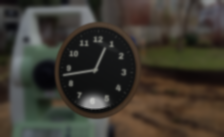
12:43
